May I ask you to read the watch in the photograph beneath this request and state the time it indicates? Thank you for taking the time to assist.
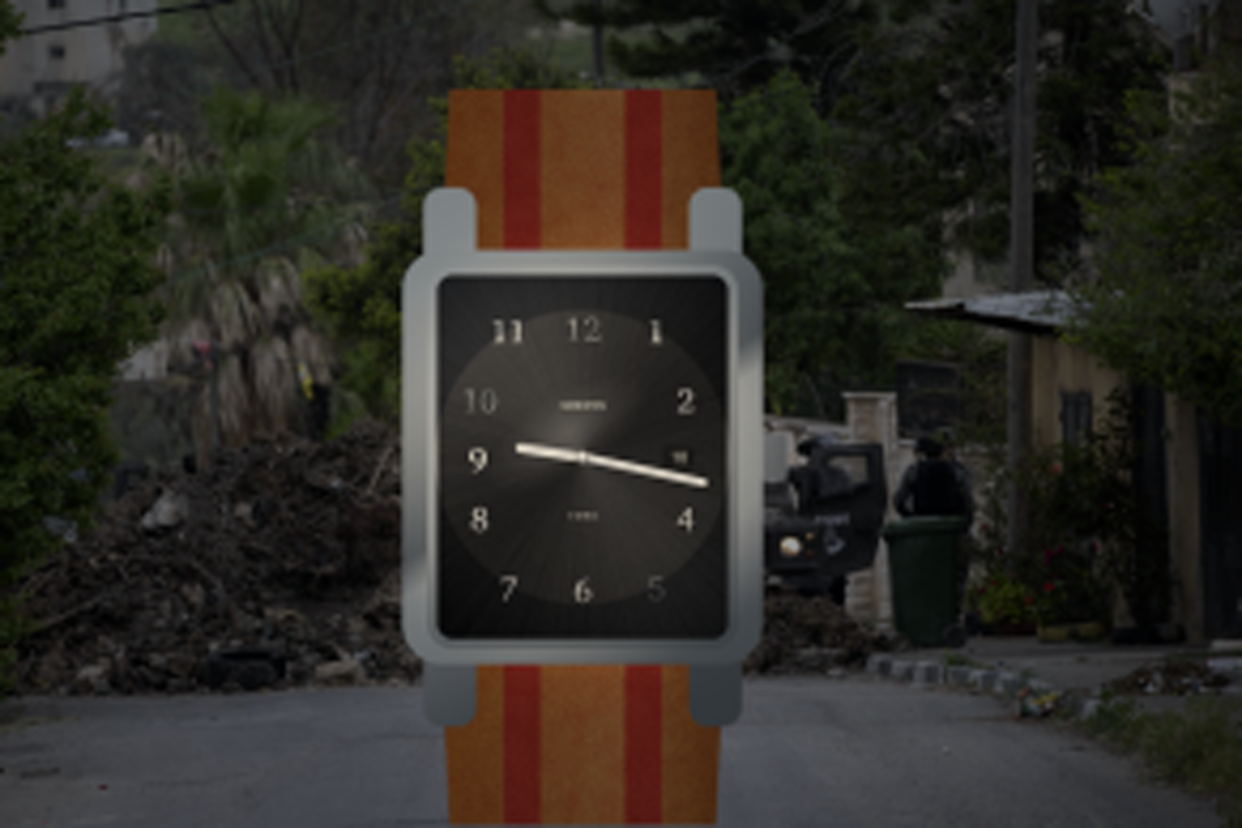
9:17
